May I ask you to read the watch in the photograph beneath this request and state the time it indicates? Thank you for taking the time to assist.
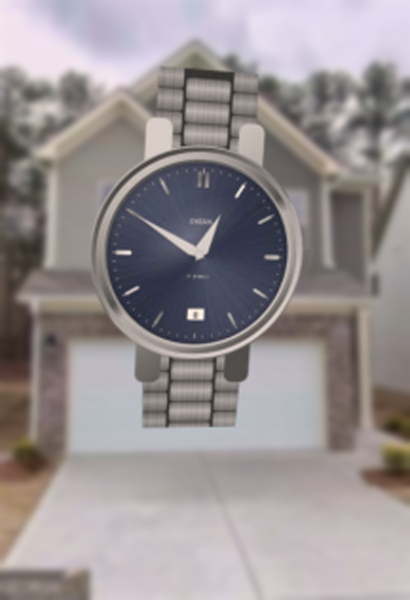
12:50
